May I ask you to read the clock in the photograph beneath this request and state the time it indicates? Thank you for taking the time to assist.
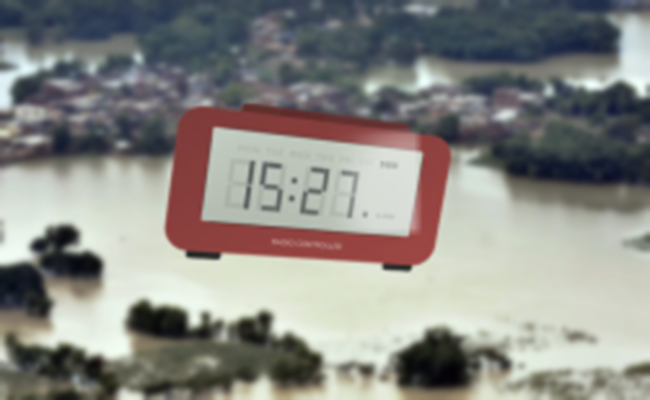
15:27
